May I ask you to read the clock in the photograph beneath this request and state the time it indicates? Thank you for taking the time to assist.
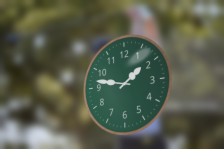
1:47
